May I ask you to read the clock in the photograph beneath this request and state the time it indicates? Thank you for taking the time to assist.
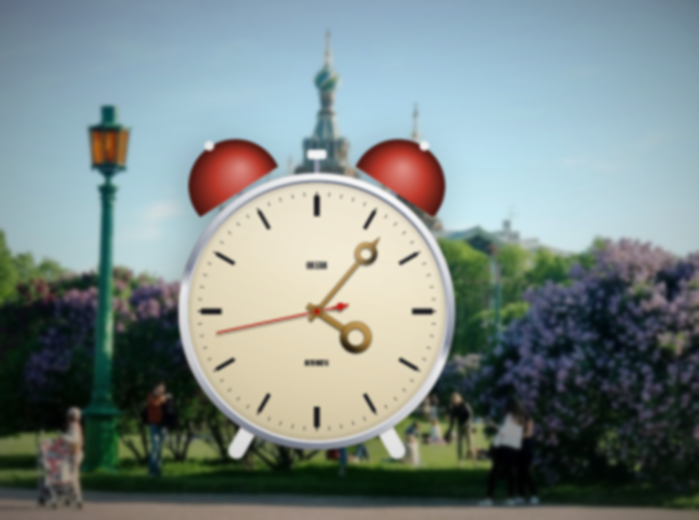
4:06:43
